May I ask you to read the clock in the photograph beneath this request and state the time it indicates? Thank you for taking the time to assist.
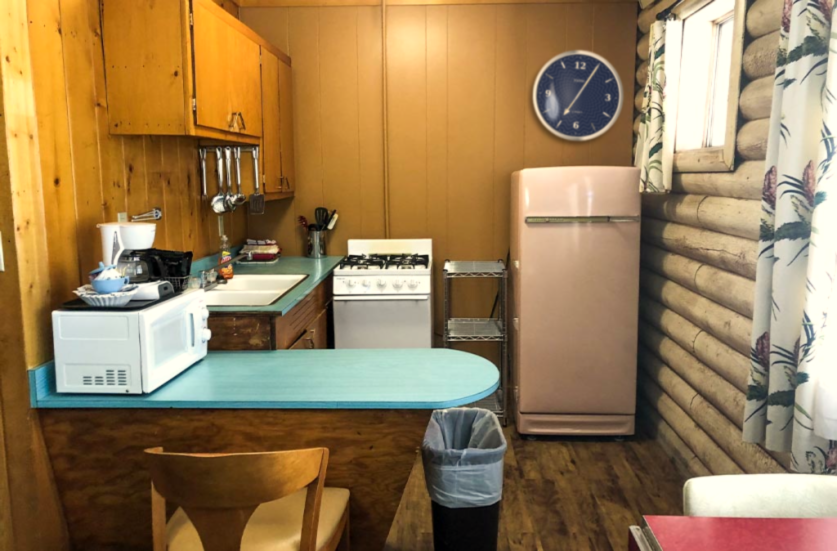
7:05
